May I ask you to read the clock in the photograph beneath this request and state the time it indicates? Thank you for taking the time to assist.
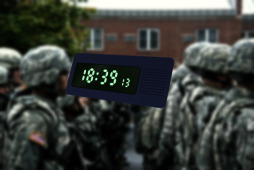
18:39:13
